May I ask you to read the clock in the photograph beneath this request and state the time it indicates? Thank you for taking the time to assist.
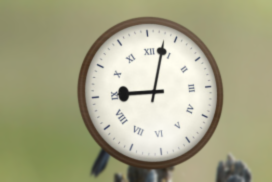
9:03
